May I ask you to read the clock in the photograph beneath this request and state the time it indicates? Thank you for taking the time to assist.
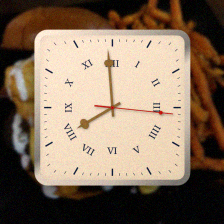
7:59:16
